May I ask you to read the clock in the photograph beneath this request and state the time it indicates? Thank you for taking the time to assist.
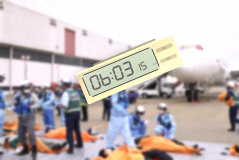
6:03:15
